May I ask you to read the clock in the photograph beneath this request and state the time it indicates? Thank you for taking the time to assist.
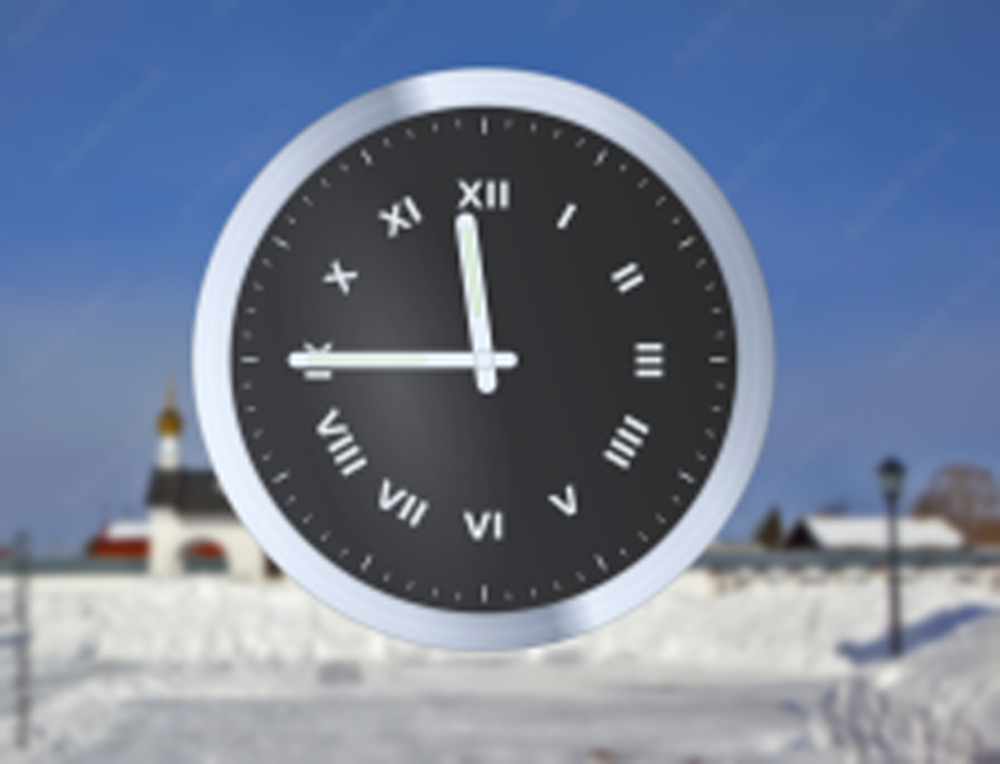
11:45
